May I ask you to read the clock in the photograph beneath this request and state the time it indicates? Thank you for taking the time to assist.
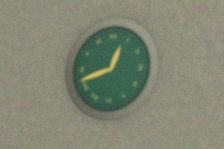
12:42
